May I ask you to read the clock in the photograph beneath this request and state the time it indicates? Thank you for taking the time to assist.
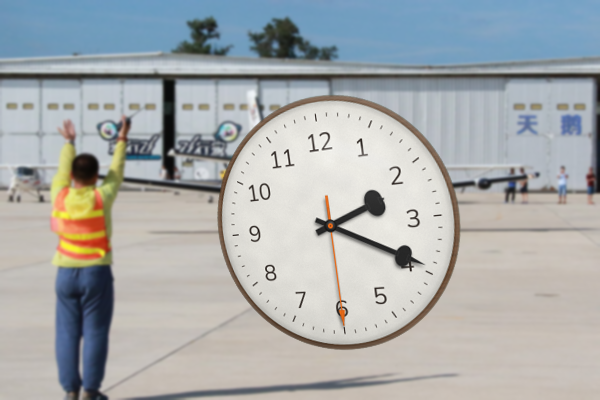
2:19:30
